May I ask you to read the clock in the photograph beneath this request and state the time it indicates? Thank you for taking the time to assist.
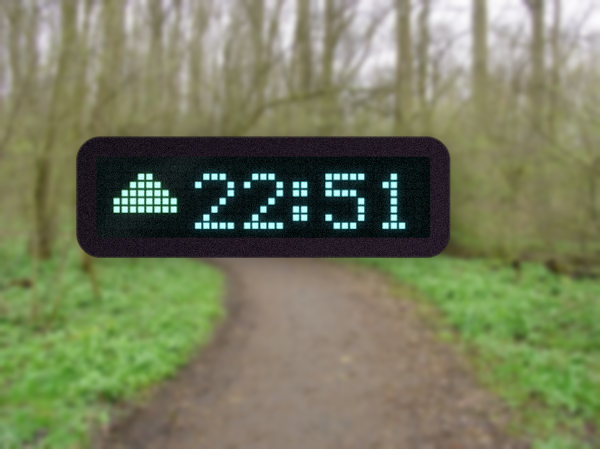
22:51
